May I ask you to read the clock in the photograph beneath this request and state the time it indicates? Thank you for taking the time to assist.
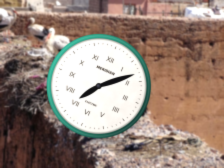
7:08
